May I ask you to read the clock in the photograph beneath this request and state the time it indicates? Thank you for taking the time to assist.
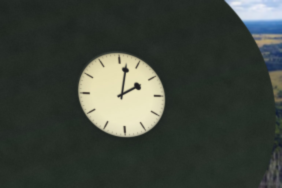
2:02
